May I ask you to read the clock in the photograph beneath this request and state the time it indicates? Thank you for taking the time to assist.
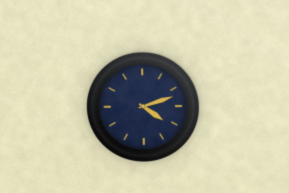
4:12
